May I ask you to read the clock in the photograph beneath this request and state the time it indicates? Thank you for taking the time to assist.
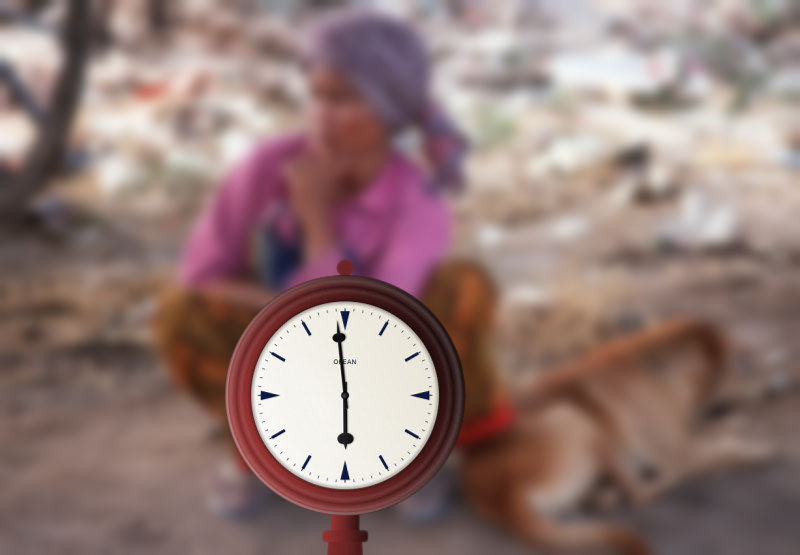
5:59
